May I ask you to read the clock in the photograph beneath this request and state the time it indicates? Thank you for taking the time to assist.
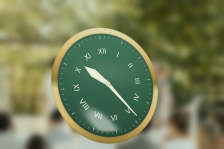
10:24
